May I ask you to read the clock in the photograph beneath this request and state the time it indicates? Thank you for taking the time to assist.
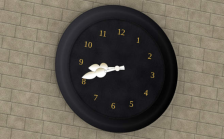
8:41
